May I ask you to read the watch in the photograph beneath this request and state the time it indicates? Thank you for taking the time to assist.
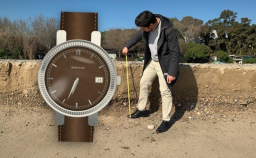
6:34
